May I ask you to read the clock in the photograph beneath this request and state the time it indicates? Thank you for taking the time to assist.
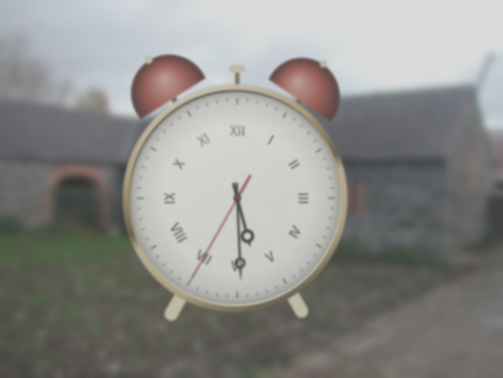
5:29:35
